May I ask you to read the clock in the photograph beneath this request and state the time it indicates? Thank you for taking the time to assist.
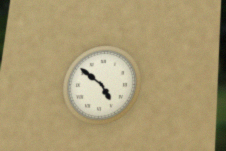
4:51
